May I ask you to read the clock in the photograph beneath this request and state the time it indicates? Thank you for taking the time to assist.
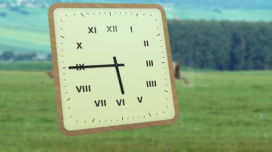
5:45
